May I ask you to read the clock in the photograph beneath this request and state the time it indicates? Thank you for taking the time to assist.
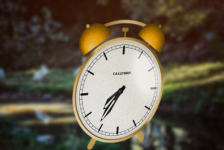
7:36
